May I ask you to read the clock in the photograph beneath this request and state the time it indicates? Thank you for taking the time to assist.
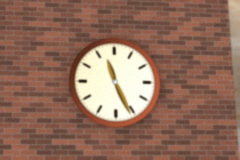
11:26
